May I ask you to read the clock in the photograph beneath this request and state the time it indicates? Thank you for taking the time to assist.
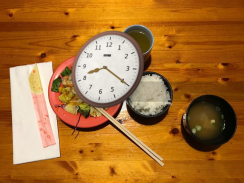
8:20
